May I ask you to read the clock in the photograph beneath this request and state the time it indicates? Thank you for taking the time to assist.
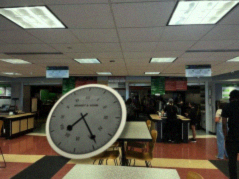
7:24
